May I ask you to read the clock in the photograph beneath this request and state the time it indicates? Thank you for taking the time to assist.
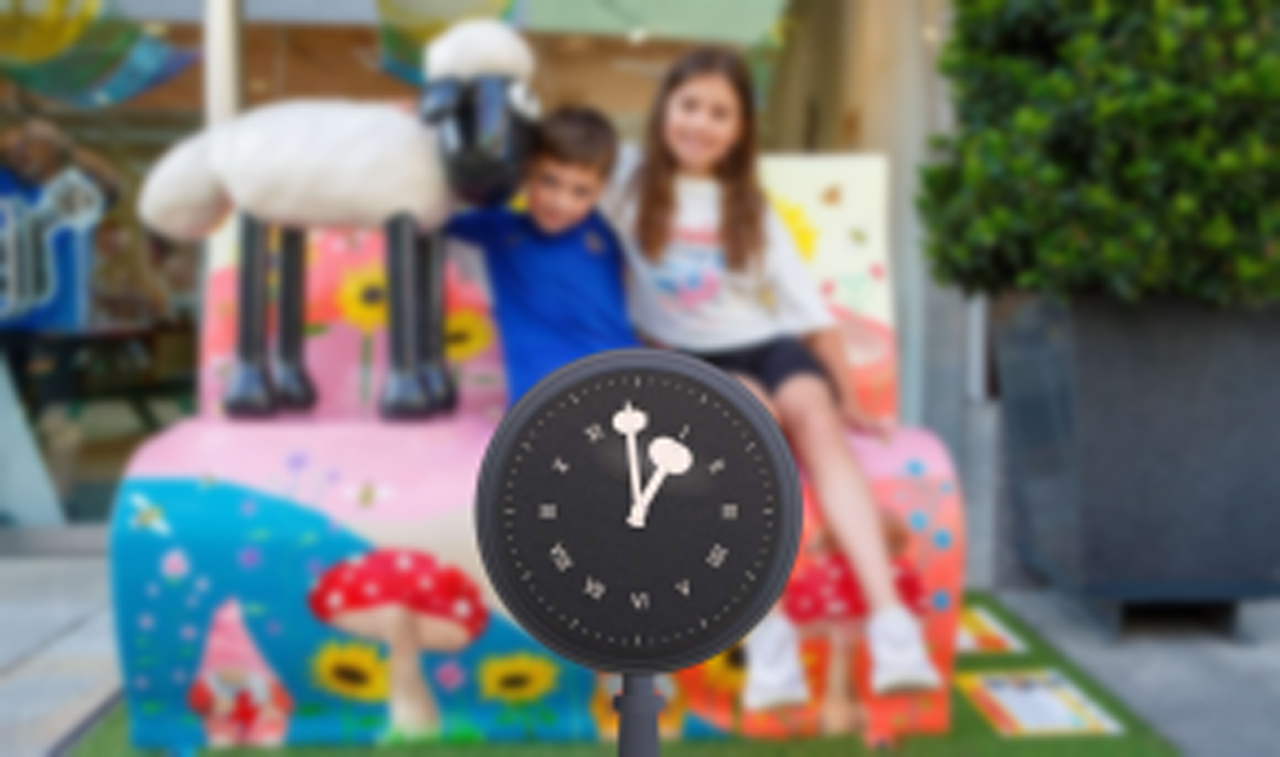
12:59
